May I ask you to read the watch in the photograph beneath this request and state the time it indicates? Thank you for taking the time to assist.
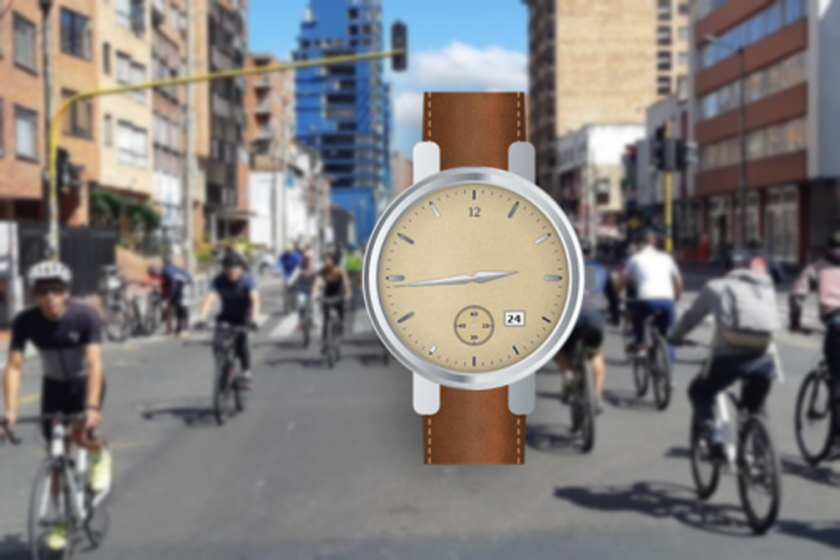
2:44
